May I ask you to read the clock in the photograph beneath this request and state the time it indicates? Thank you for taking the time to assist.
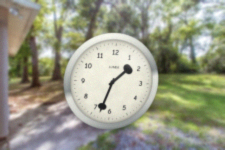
1:33
